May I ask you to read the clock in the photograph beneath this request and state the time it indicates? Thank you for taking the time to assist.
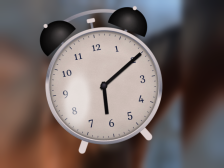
6:10
